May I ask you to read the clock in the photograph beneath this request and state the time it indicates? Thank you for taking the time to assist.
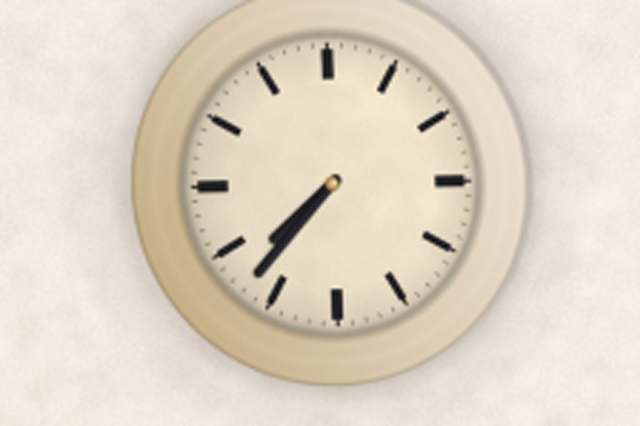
7:37
